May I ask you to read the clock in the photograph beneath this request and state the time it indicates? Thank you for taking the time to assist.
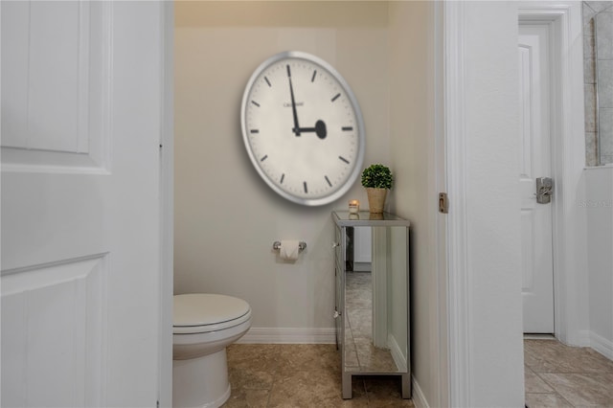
3:00
